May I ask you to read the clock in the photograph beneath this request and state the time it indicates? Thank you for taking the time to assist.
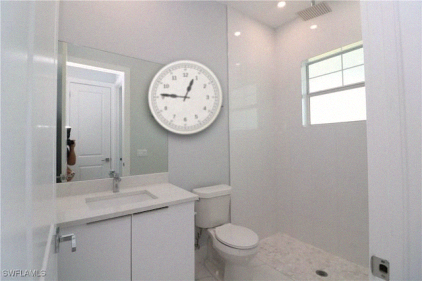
12:46
